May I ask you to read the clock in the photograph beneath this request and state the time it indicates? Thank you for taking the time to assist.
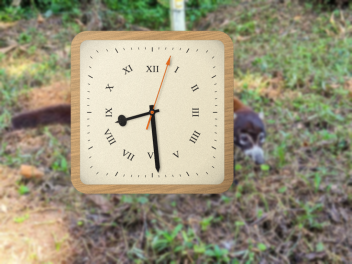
8:29:03
